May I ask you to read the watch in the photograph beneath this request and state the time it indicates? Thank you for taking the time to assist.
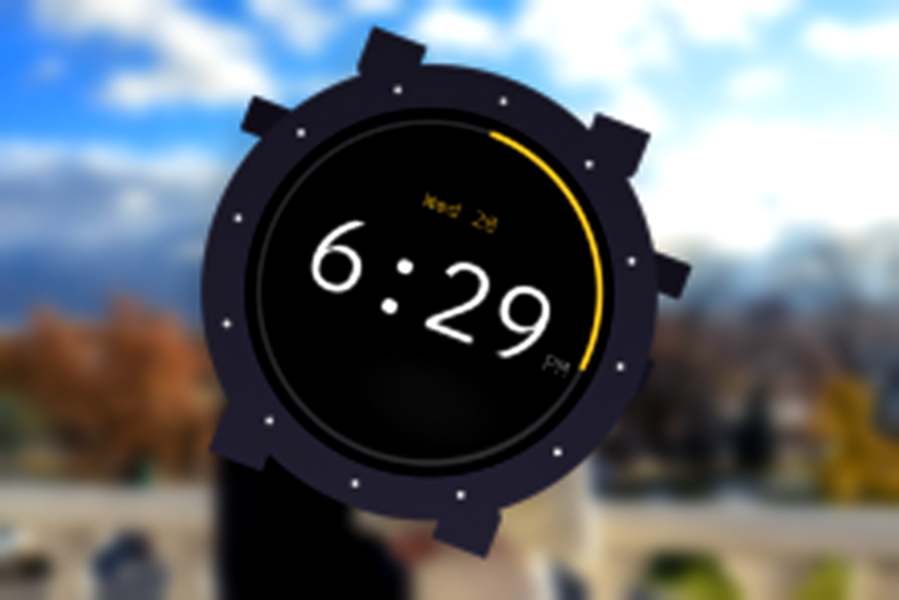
6:29
